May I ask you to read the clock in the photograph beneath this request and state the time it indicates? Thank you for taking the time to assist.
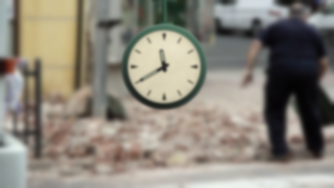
11:40
